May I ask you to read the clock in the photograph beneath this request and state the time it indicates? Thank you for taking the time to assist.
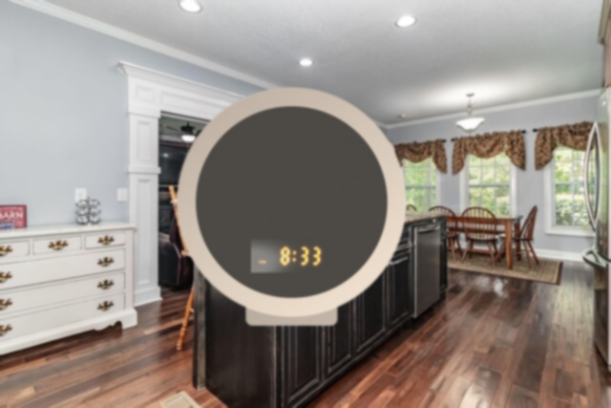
8:33
